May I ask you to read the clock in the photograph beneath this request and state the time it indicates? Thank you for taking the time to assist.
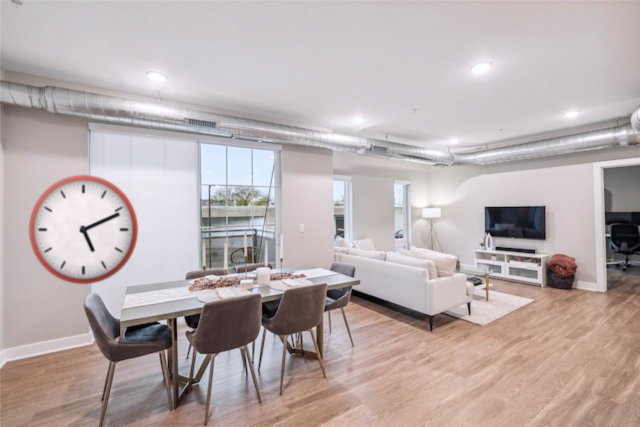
5:11
